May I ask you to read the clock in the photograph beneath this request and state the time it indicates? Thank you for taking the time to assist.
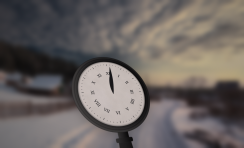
12:01
